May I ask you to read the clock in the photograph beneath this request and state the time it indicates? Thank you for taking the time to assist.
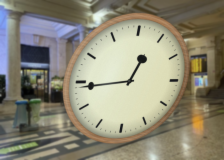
12:44
